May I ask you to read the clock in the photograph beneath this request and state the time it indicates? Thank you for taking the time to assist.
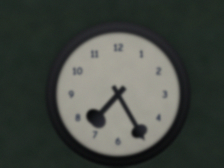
7:25
